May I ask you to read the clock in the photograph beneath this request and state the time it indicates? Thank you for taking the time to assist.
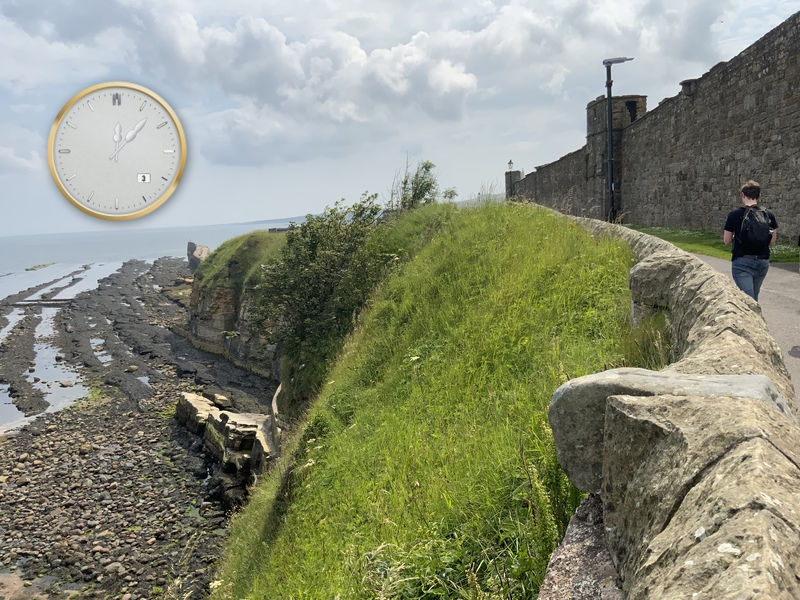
12:07
